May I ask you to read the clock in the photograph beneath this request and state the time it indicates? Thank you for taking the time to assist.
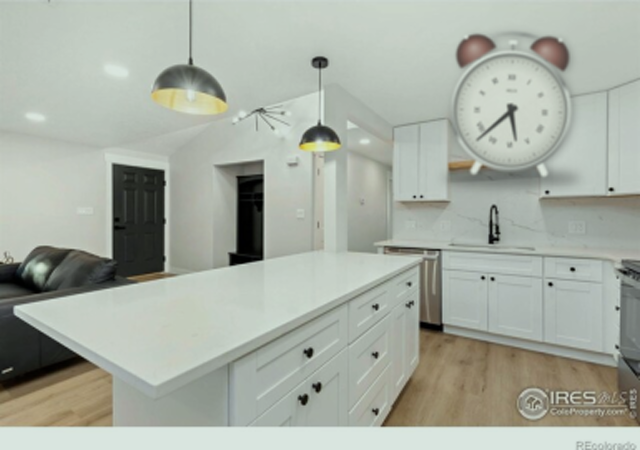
5:38
